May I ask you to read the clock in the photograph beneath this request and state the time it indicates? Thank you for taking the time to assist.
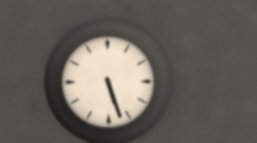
5:27
